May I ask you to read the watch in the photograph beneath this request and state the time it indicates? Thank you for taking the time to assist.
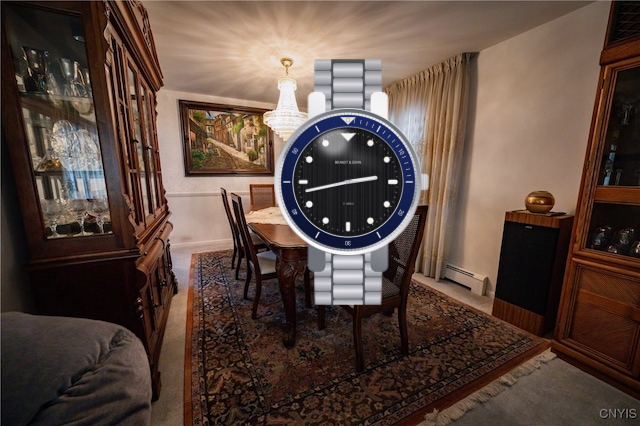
2:43
